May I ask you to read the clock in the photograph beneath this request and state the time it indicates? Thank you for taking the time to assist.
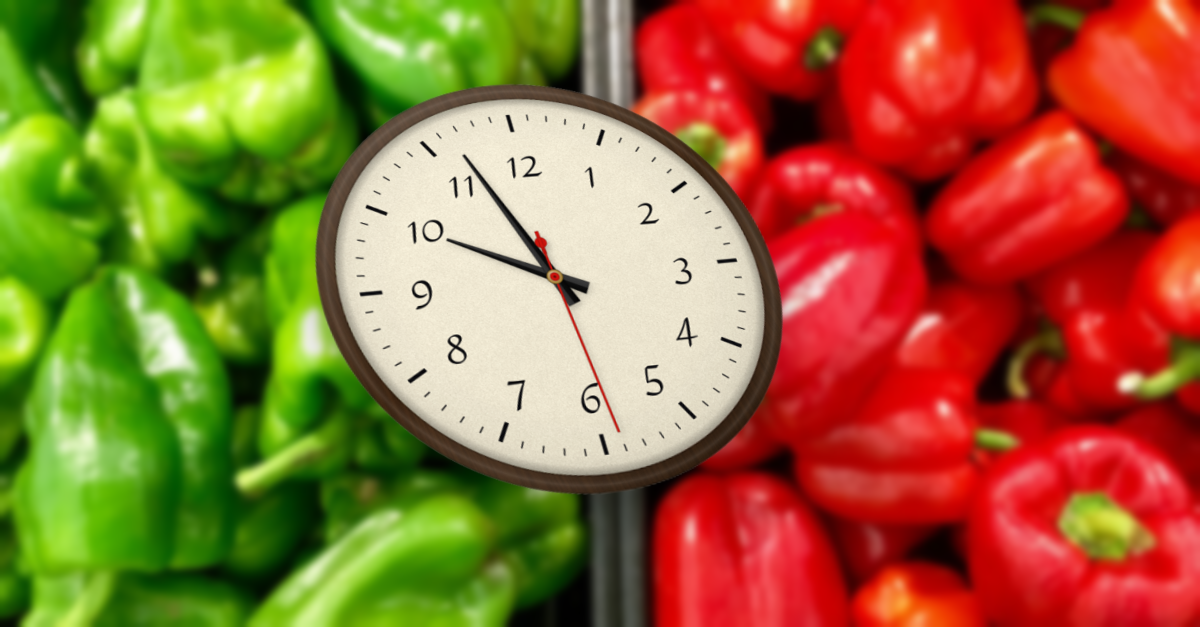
9:56:29
